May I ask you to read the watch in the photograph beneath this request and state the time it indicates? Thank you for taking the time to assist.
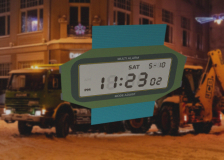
11:23:02
